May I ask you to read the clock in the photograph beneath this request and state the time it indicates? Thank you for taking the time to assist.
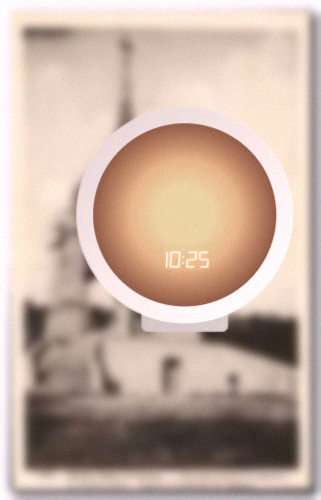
10:25
